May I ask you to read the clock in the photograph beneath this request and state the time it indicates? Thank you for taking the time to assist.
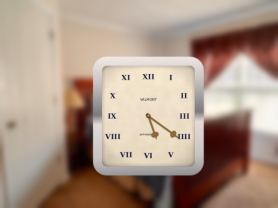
5:21
